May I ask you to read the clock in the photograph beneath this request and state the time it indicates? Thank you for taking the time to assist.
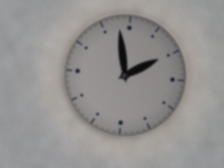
1:58
